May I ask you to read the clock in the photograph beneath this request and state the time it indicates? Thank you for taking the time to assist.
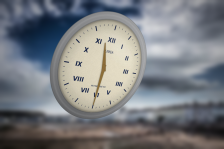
11:30
